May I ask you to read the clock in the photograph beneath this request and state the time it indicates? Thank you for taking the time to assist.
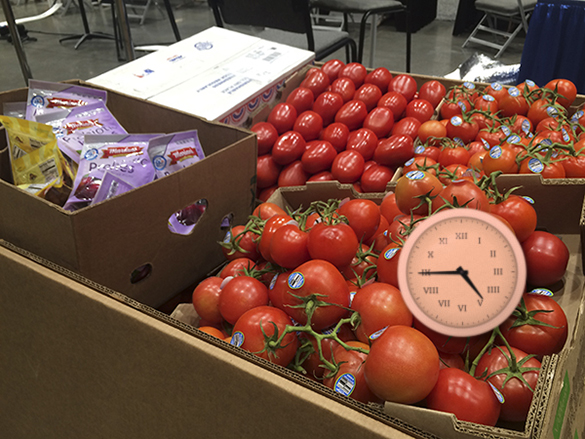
4:45
